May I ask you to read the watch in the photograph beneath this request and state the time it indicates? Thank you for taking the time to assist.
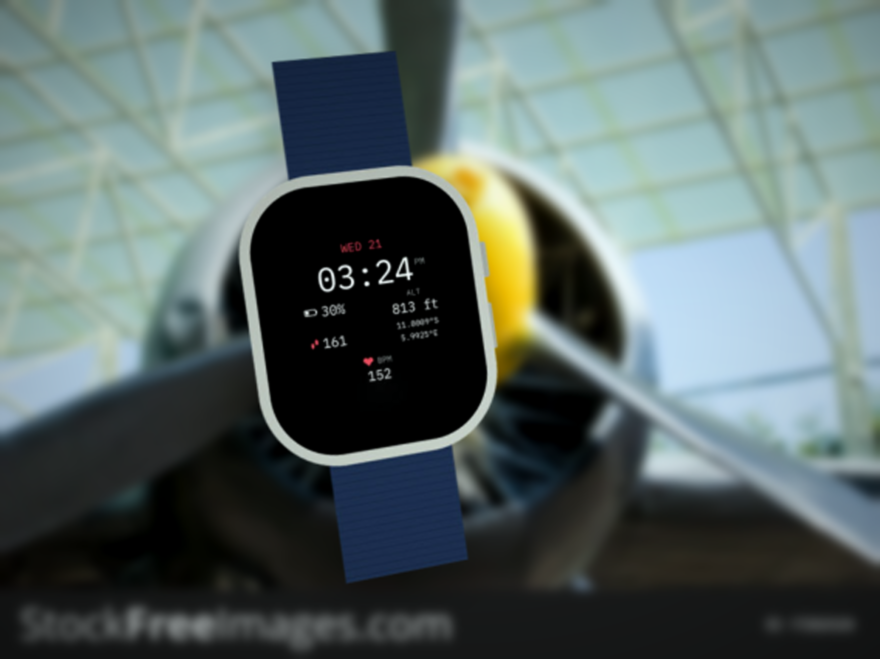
3:24
